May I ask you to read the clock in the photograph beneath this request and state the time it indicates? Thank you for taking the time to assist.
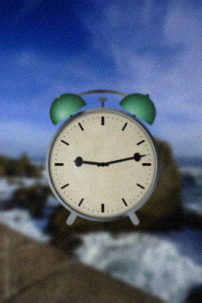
9:13
